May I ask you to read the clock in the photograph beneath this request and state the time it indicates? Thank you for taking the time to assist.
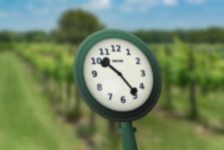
10:24
